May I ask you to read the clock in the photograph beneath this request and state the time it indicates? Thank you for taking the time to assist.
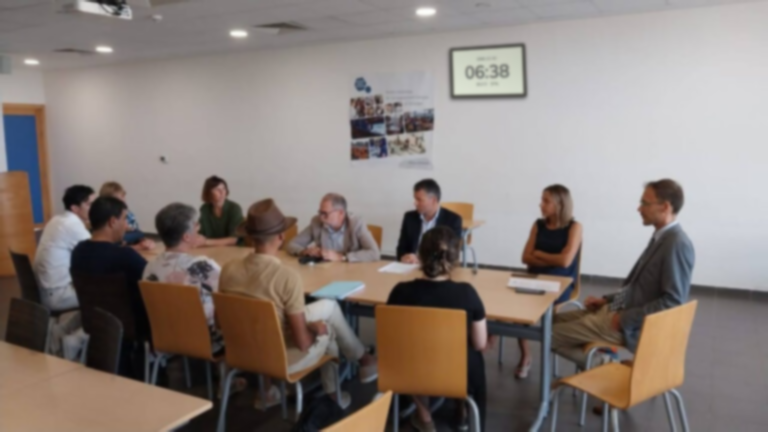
6:38
